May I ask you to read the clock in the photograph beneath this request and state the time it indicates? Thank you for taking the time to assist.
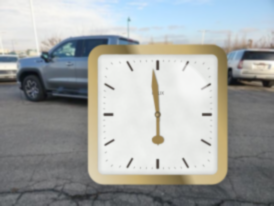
5:59
